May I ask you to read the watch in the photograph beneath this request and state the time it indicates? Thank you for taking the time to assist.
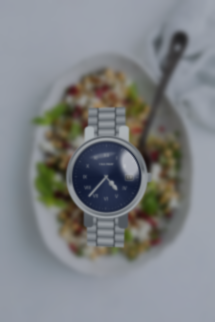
4:37
